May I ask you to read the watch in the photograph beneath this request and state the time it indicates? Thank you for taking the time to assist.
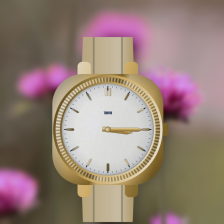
3:15
